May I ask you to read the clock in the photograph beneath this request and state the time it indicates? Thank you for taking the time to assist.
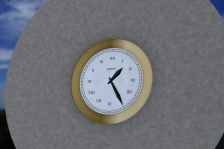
1:25
